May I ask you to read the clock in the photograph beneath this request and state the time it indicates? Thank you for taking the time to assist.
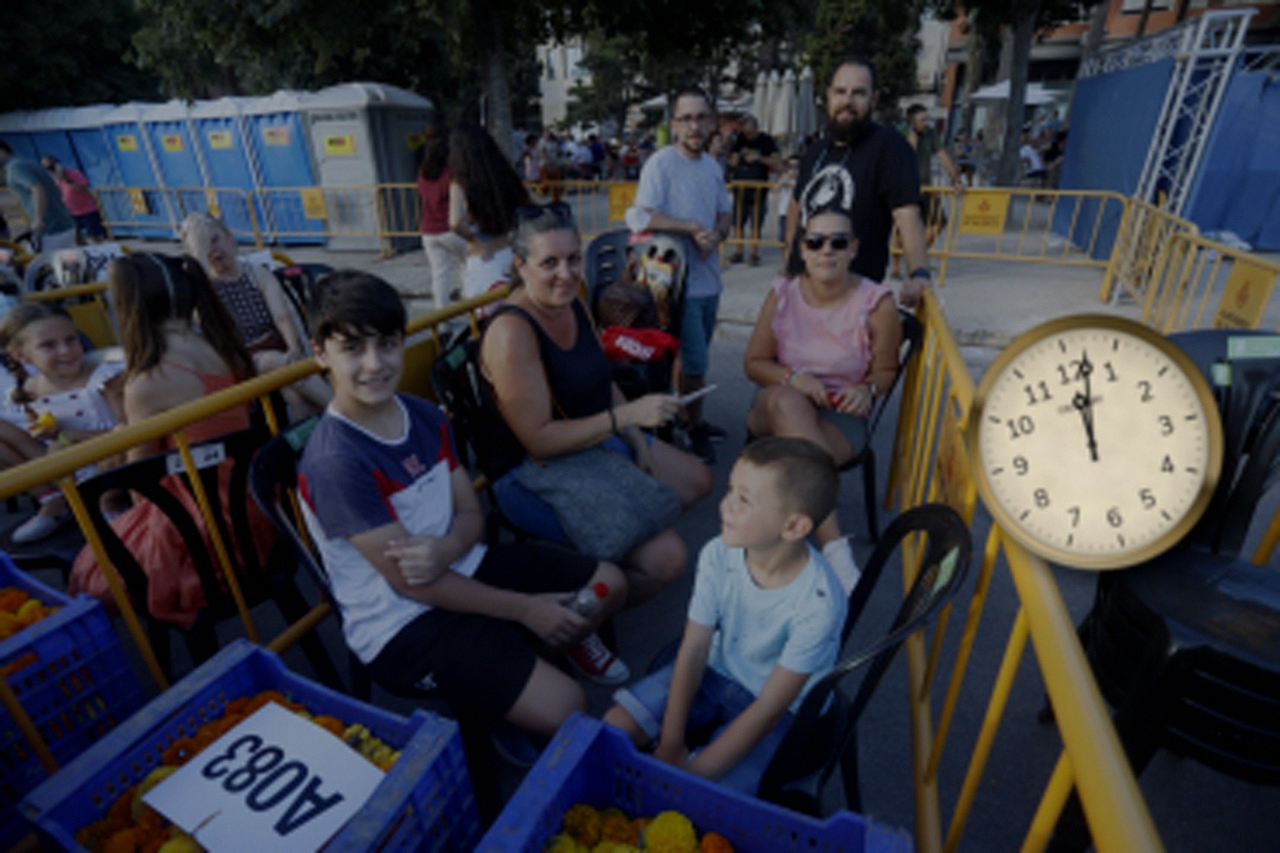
12:02
